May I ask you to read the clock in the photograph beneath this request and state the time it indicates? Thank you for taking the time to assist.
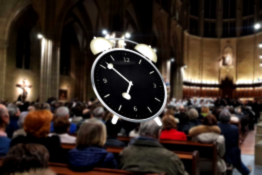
6:52
